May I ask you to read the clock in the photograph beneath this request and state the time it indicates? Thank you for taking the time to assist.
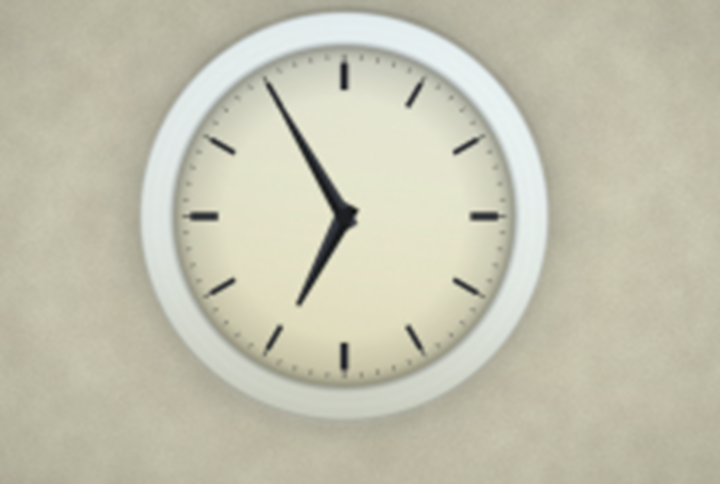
6:55
